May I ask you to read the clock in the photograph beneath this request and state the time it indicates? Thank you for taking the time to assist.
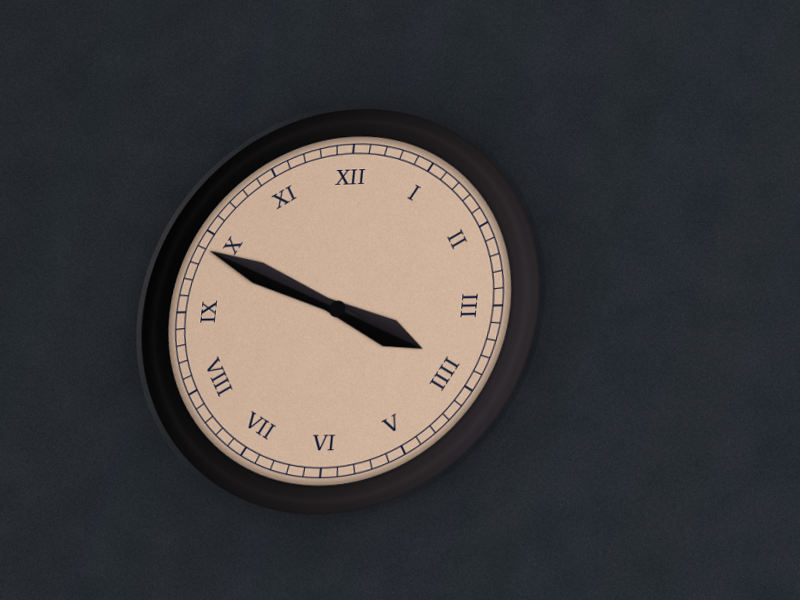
3:49
